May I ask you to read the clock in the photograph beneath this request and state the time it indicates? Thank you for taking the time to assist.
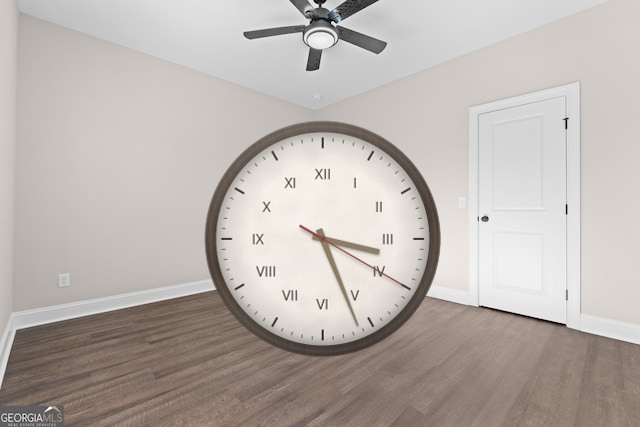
3:26:20
